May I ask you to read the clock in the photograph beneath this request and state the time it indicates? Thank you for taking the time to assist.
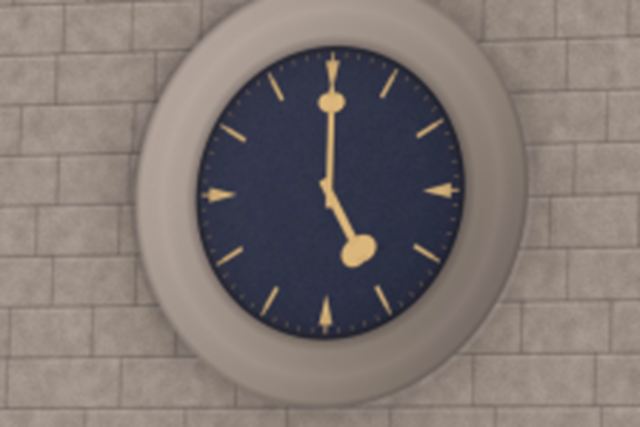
5:00
